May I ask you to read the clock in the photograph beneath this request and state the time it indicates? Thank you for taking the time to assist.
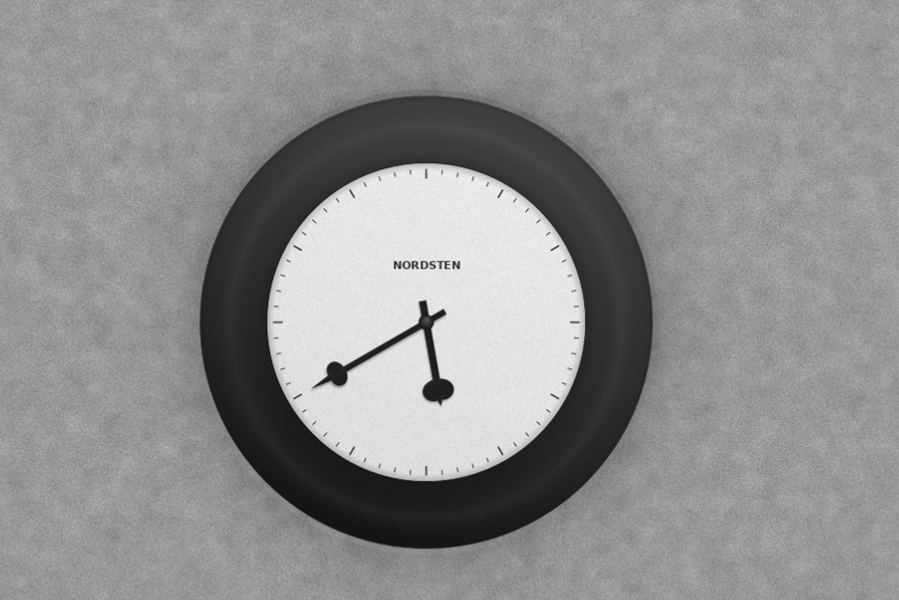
5:40
